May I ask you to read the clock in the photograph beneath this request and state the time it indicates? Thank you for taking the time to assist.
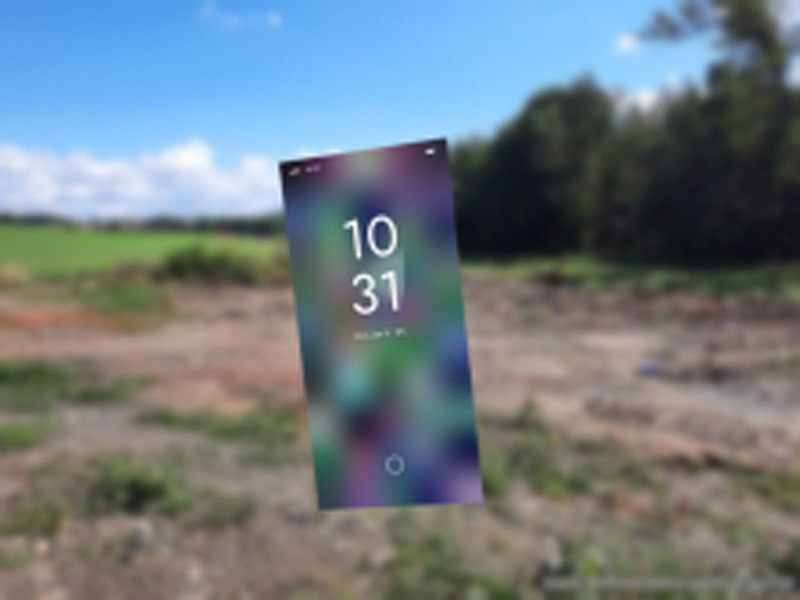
10:31
